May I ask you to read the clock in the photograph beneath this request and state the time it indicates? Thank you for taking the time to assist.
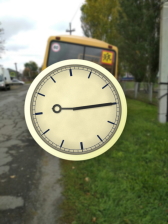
9:15
